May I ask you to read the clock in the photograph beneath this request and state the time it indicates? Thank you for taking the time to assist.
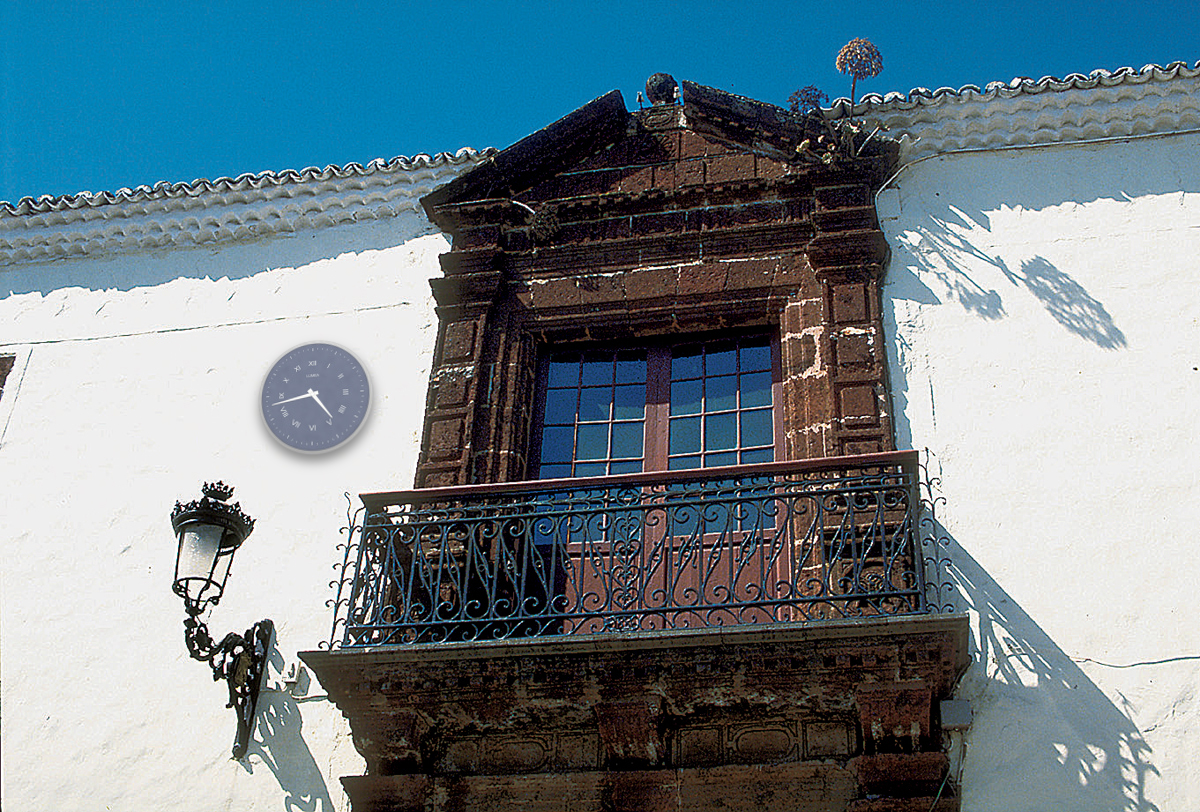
4:43
